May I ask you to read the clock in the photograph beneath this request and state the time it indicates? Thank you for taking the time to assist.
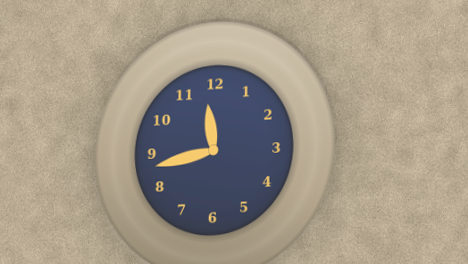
11:43
